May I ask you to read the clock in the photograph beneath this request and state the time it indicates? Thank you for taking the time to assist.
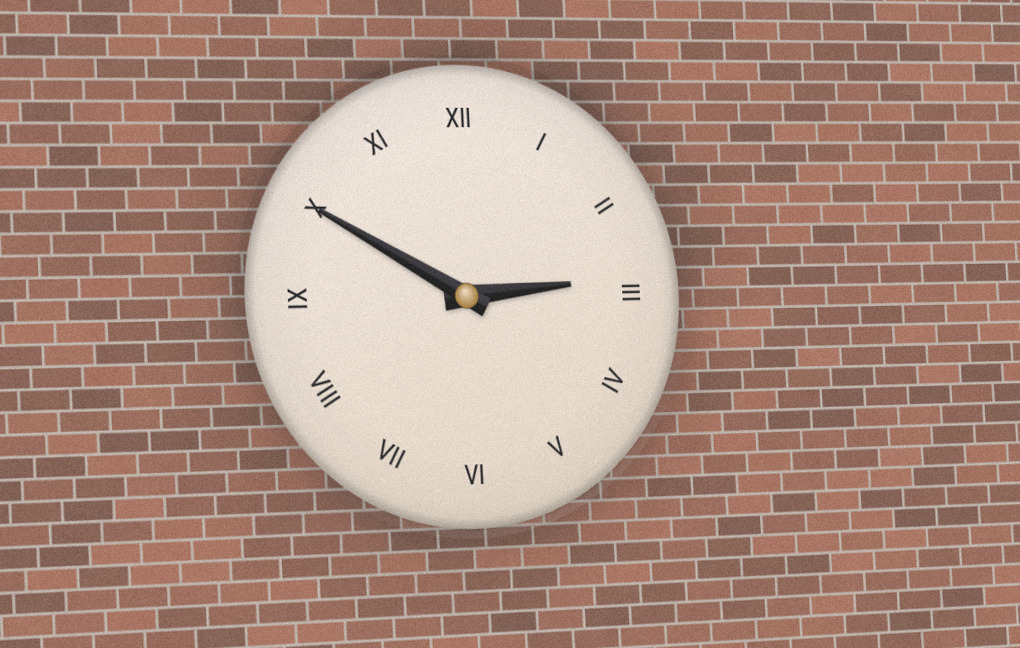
2:50
